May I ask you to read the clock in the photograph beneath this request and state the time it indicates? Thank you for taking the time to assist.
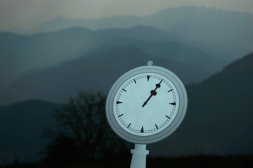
1:05
